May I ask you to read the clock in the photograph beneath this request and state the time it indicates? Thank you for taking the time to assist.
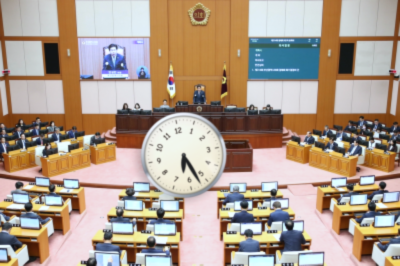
6:27
